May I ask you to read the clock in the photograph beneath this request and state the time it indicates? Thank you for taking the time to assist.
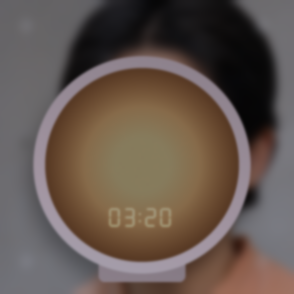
3:20
